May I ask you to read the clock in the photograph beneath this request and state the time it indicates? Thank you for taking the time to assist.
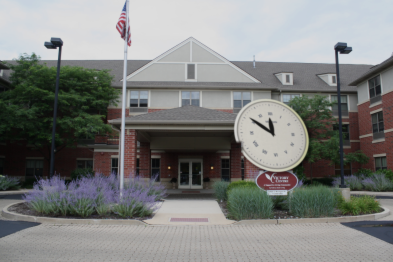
11:51
